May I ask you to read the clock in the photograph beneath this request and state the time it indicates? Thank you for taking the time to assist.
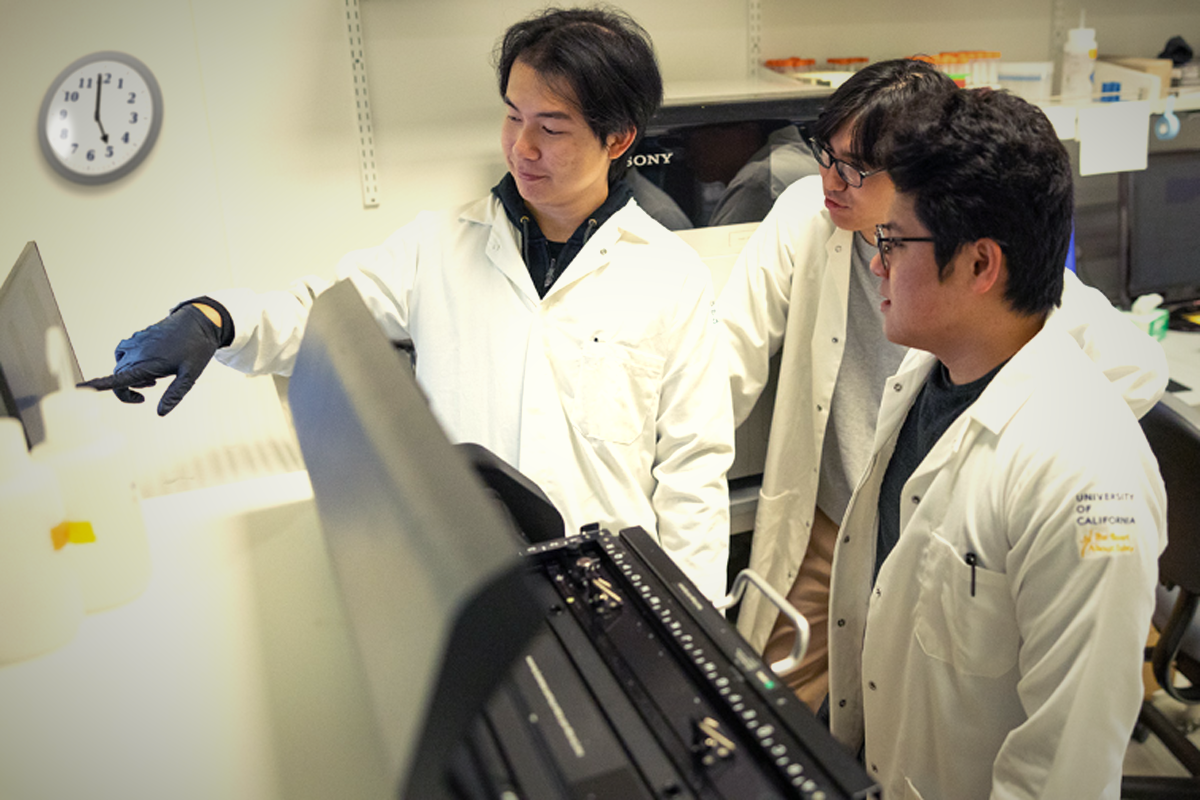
4:59
